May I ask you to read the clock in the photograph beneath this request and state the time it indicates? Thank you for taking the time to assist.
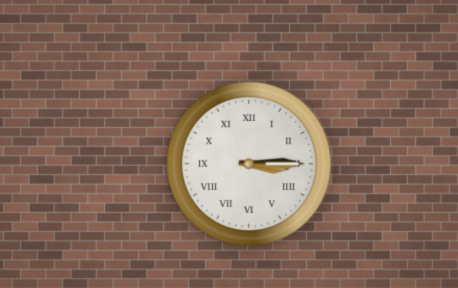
3:15
